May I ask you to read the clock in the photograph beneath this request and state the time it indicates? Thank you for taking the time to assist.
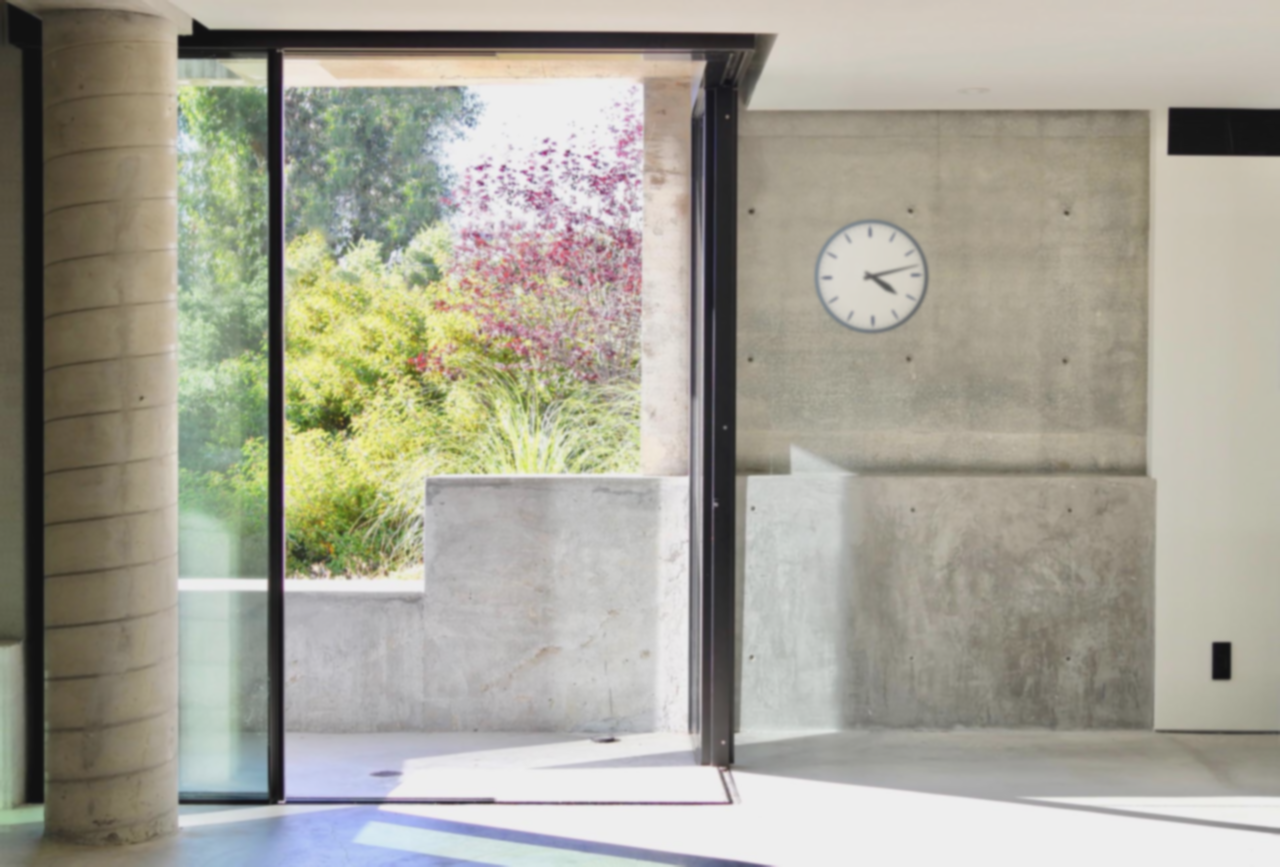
4:13
